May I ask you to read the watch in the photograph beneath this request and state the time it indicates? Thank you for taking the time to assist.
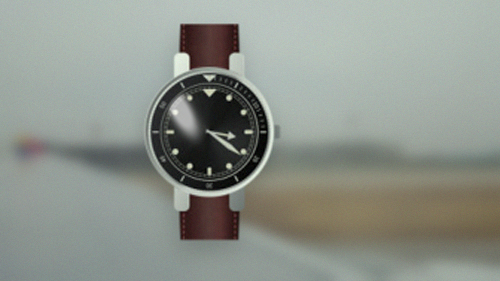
3:21
